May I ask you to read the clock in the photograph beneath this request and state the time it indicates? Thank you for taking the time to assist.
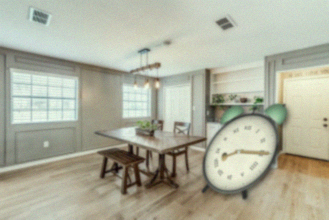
8:15
